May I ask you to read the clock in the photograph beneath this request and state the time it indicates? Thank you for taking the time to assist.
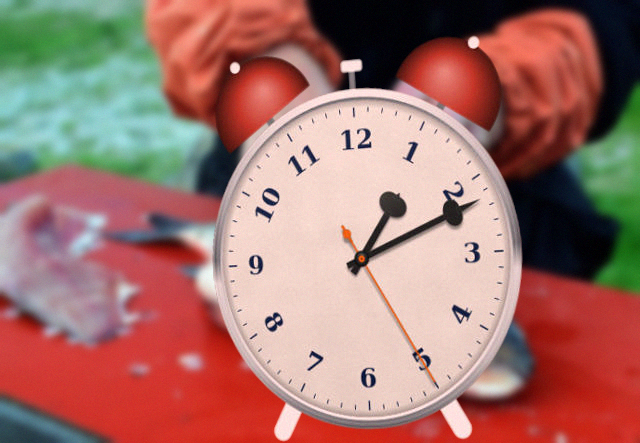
1:11:25
